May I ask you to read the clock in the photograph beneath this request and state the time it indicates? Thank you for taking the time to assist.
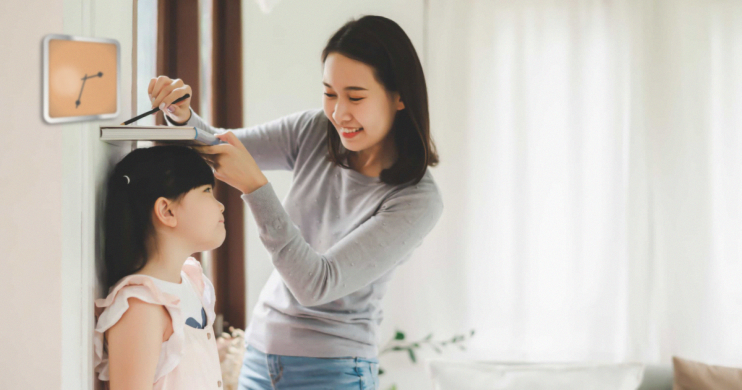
2:33
